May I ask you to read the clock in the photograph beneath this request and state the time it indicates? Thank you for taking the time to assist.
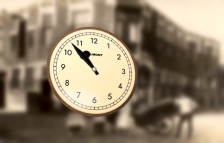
10:53
